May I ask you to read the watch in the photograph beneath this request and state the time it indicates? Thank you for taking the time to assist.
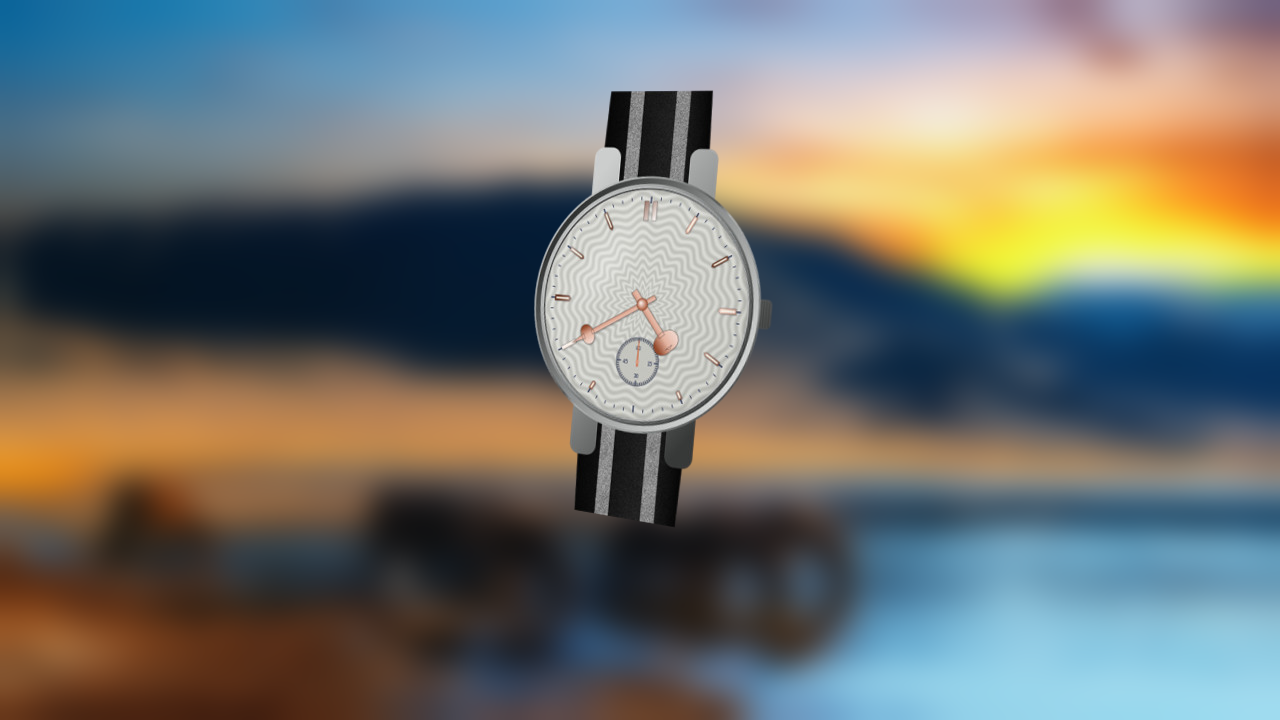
4:40
